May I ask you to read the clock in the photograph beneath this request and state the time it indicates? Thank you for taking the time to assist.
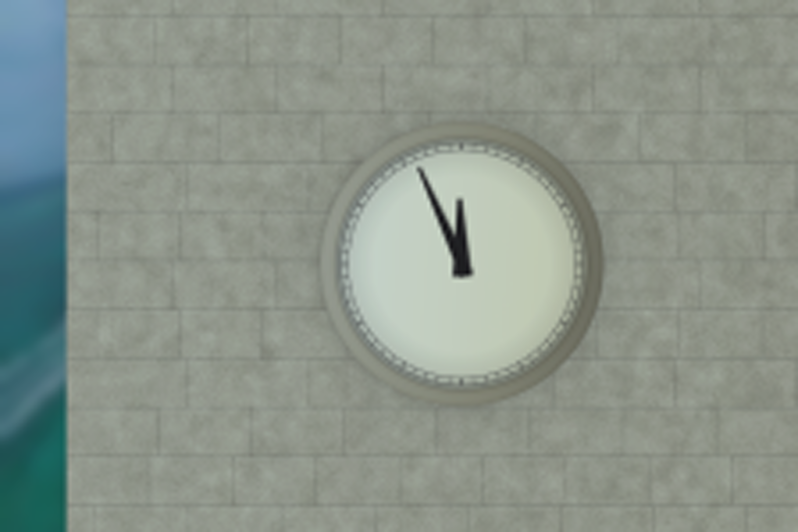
11:56
